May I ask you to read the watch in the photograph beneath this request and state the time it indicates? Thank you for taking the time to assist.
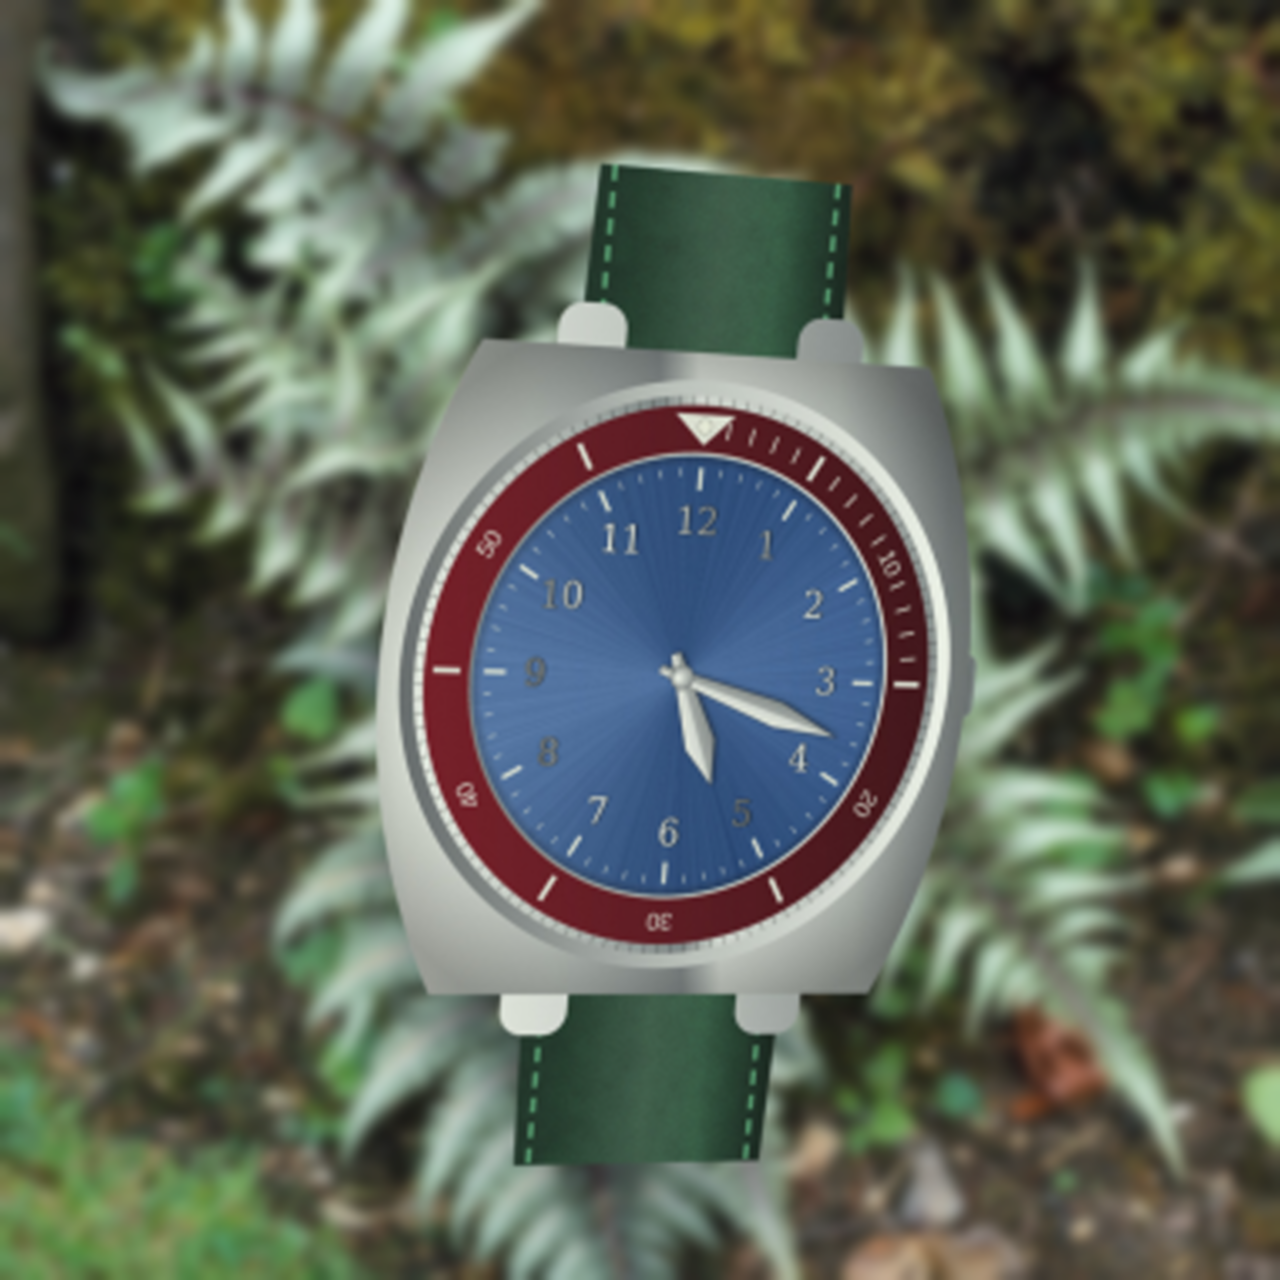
5:18
